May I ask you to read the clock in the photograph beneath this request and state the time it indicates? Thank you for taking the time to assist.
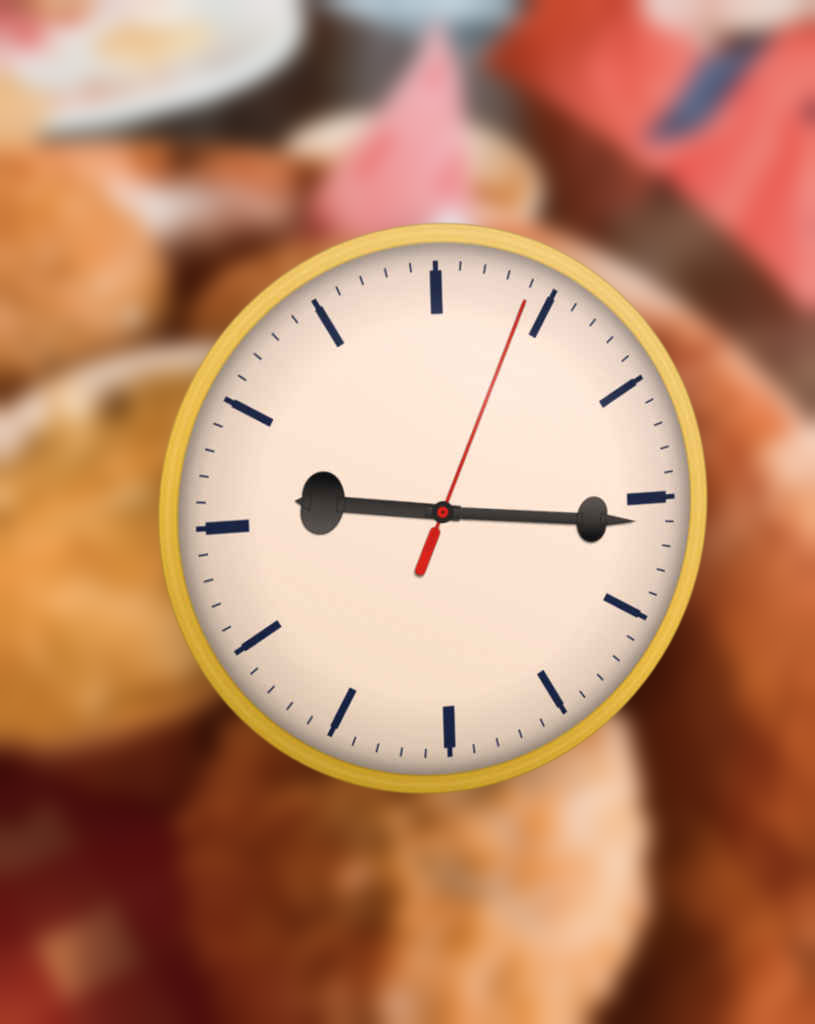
9:16:04
